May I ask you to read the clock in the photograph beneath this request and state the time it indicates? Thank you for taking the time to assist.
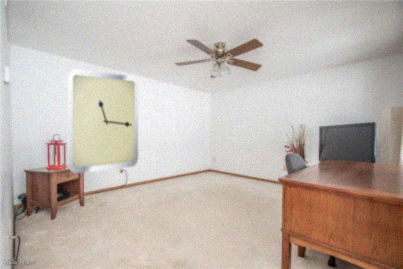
11:16
